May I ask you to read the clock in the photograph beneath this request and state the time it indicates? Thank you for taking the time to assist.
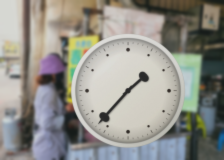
1:37
